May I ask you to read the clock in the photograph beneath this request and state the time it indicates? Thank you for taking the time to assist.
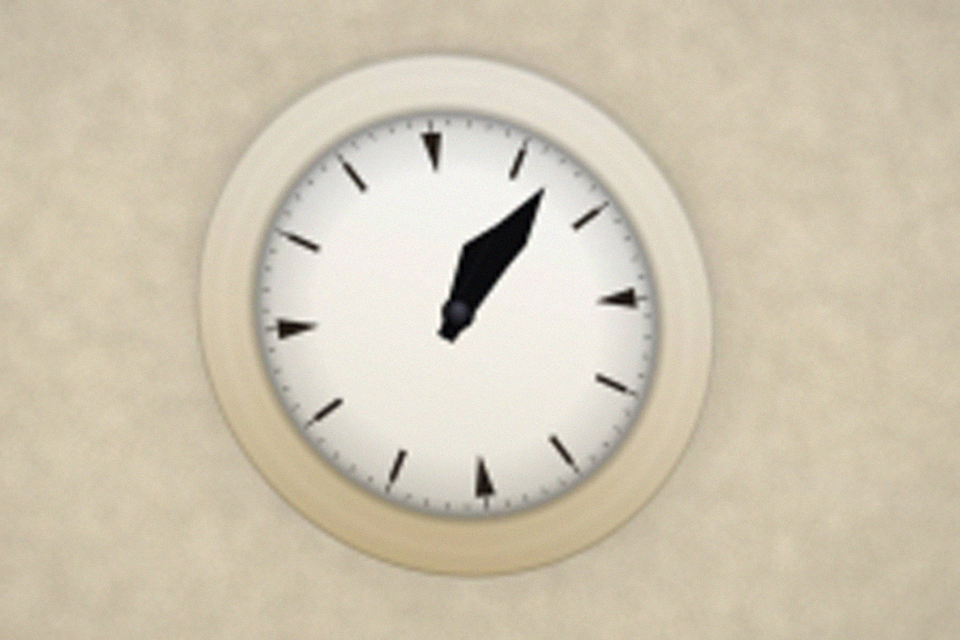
1:07
